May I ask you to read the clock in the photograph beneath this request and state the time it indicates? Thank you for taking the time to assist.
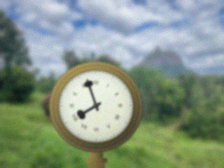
7:57
